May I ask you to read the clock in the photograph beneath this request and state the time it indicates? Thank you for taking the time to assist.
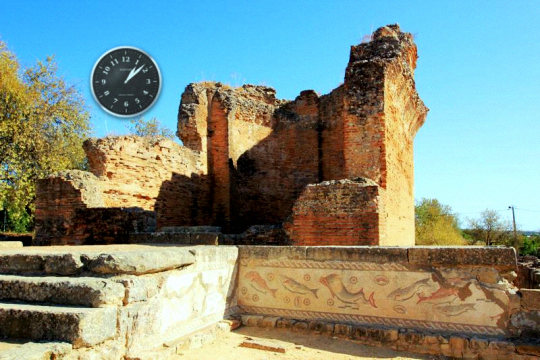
1:08
